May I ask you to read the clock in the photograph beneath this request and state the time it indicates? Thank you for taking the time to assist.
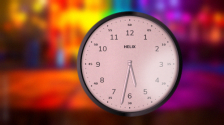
5:32
